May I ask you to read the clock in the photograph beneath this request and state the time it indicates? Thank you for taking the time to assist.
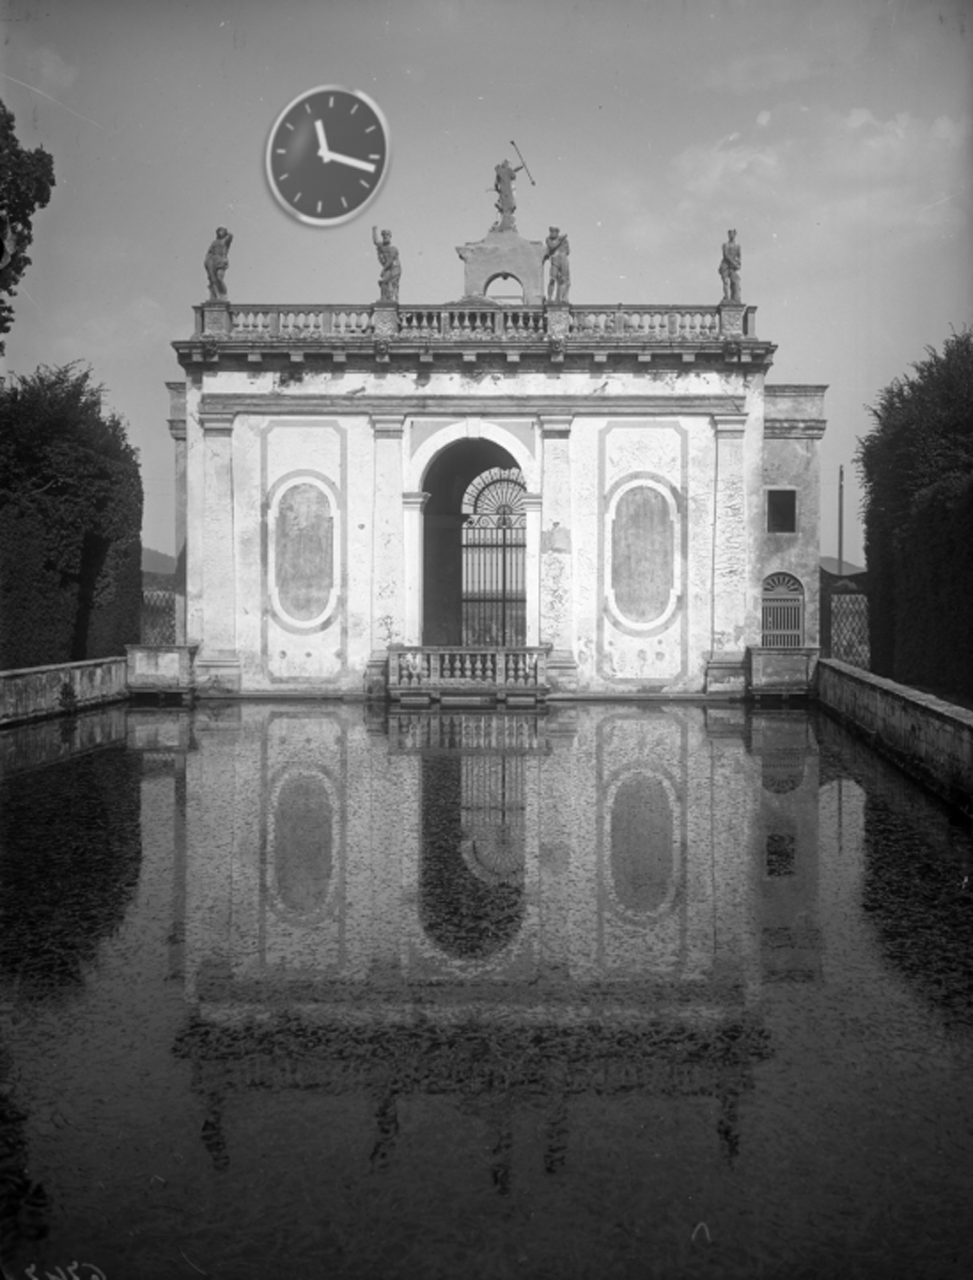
11:17
